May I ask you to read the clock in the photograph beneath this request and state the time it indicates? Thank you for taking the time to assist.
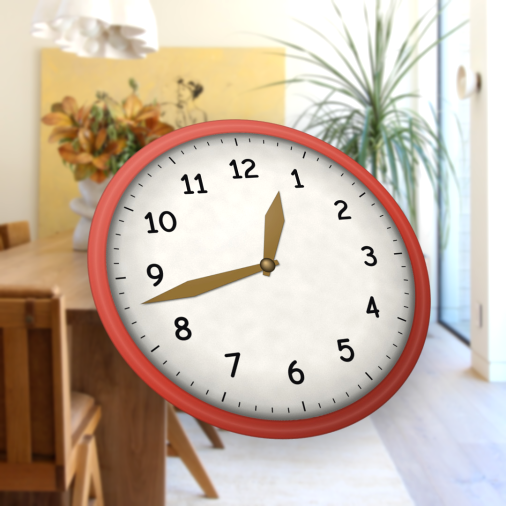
12:43
